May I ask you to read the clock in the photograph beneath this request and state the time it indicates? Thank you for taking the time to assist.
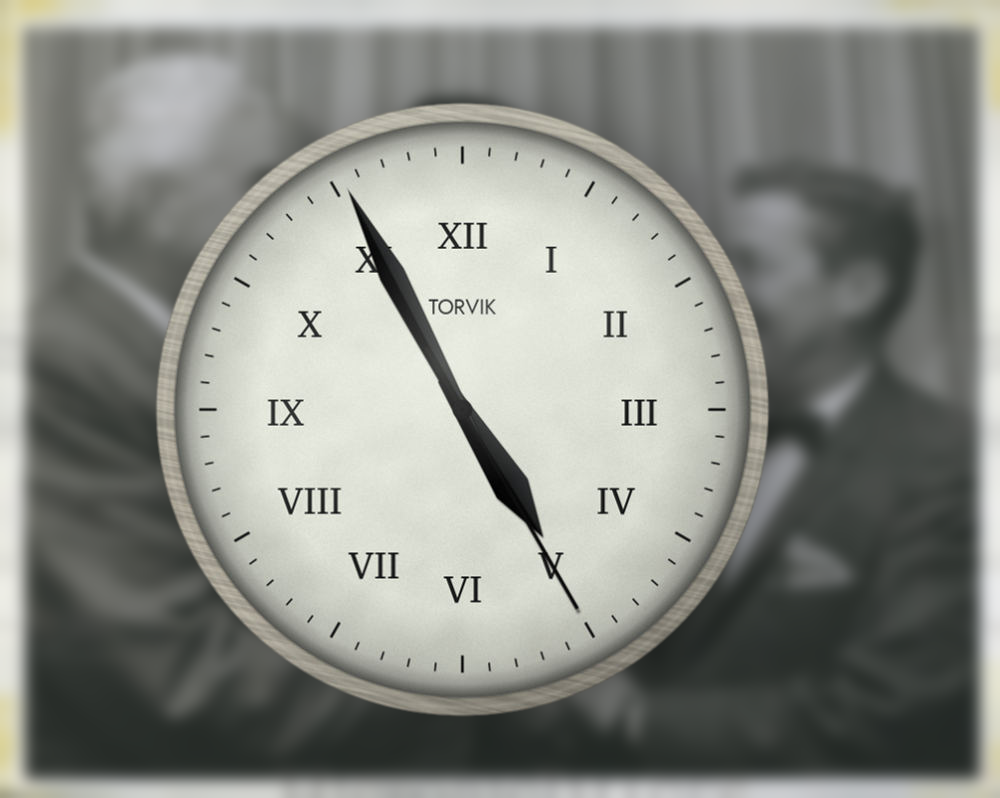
4:55:25
